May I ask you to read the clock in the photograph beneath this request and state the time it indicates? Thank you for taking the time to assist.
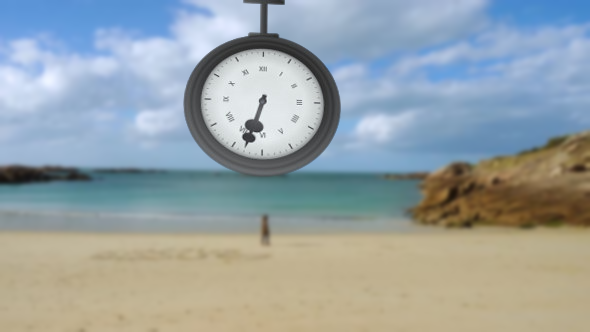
6:33
